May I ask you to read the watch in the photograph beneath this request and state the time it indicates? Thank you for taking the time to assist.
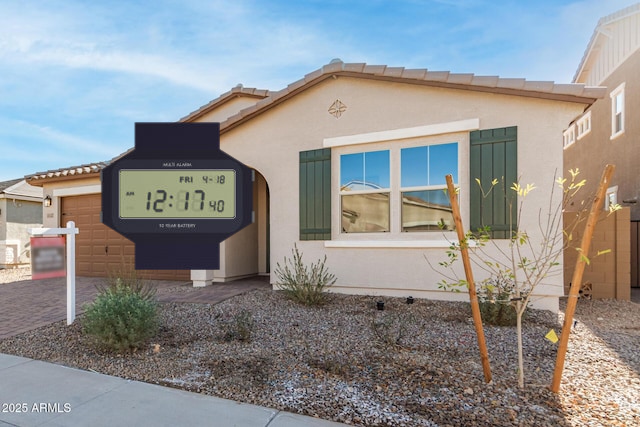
12:17:40
